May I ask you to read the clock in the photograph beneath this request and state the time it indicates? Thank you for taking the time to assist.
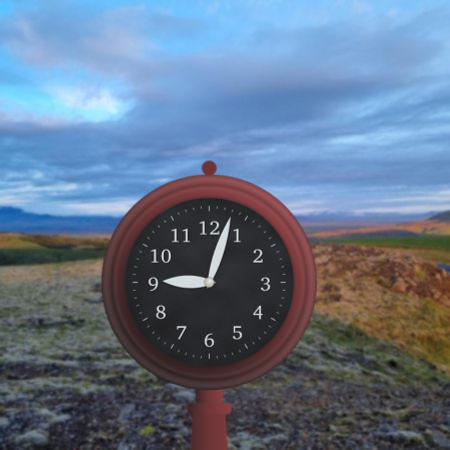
9:03
